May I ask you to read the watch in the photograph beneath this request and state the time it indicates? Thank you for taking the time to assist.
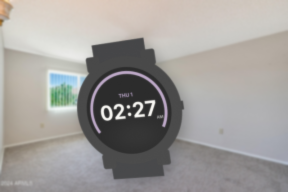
2:27
